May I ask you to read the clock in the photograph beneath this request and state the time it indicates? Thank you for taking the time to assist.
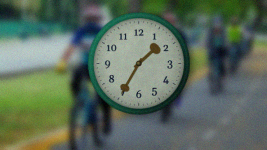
1:35
